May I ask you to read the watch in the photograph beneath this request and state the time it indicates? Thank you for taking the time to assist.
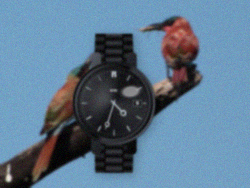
4:33
